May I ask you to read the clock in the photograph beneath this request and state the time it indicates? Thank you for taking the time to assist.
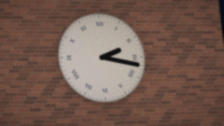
2:17
